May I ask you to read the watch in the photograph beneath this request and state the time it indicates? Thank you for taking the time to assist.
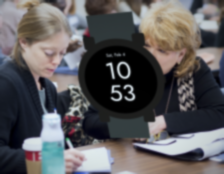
10:53
